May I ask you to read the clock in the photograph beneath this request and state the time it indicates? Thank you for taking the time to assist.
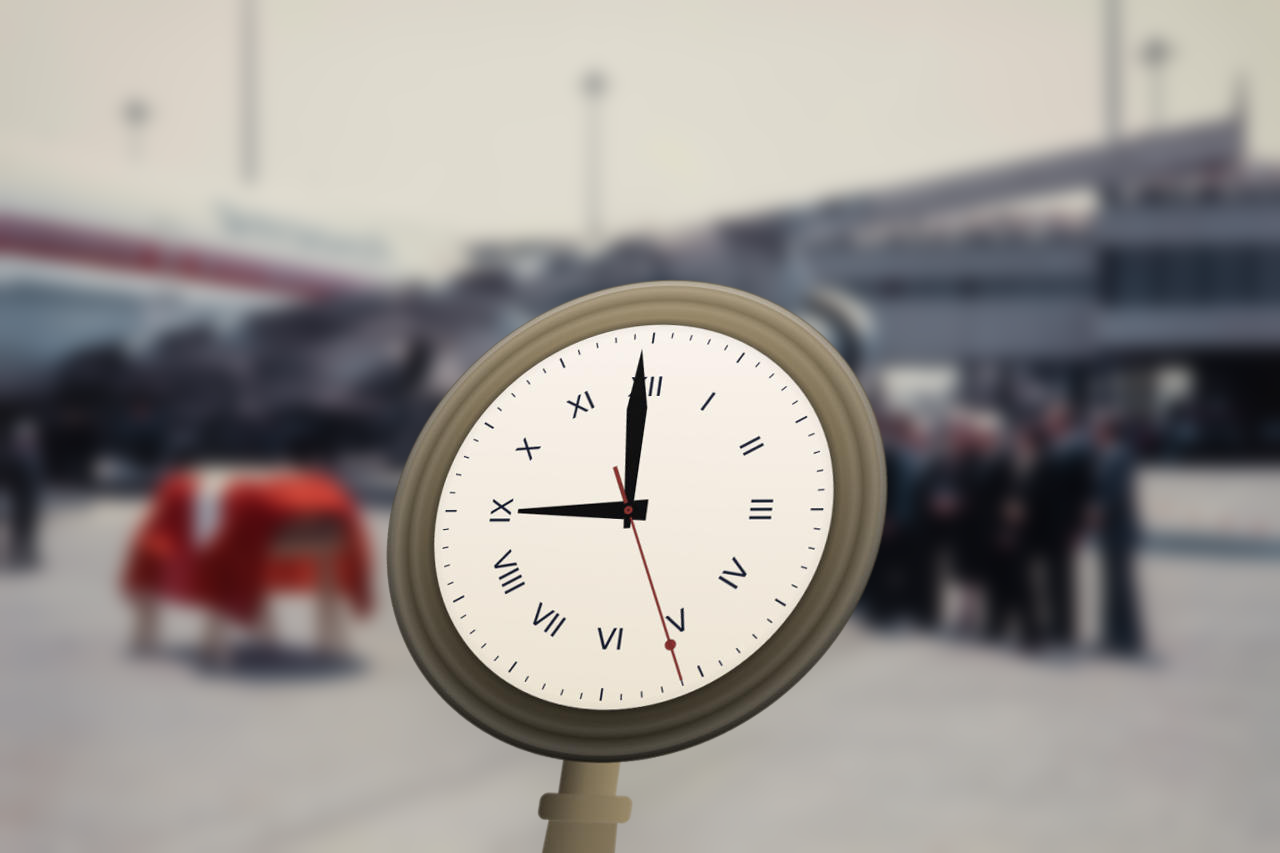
8:59:26
